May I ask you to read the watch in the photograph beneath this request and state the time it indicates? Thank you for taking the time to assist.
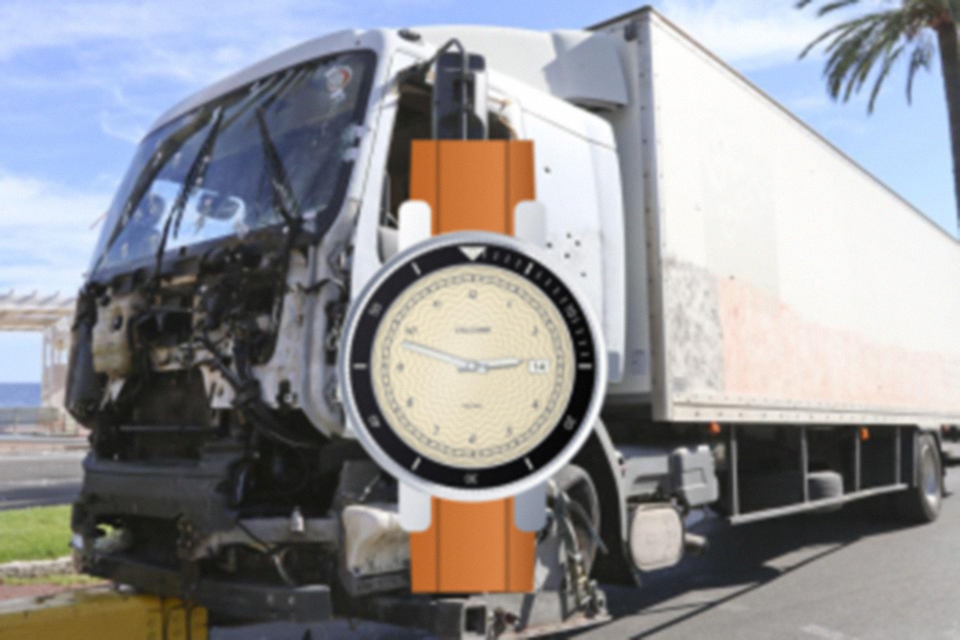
2:48
